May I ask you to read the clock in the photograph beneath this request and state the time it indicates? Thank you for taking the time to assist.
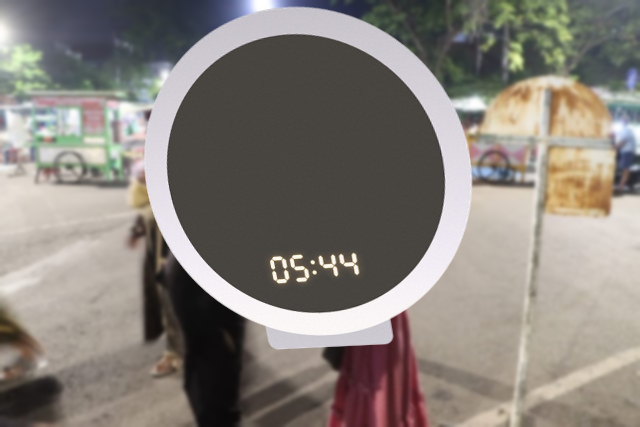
5:44
